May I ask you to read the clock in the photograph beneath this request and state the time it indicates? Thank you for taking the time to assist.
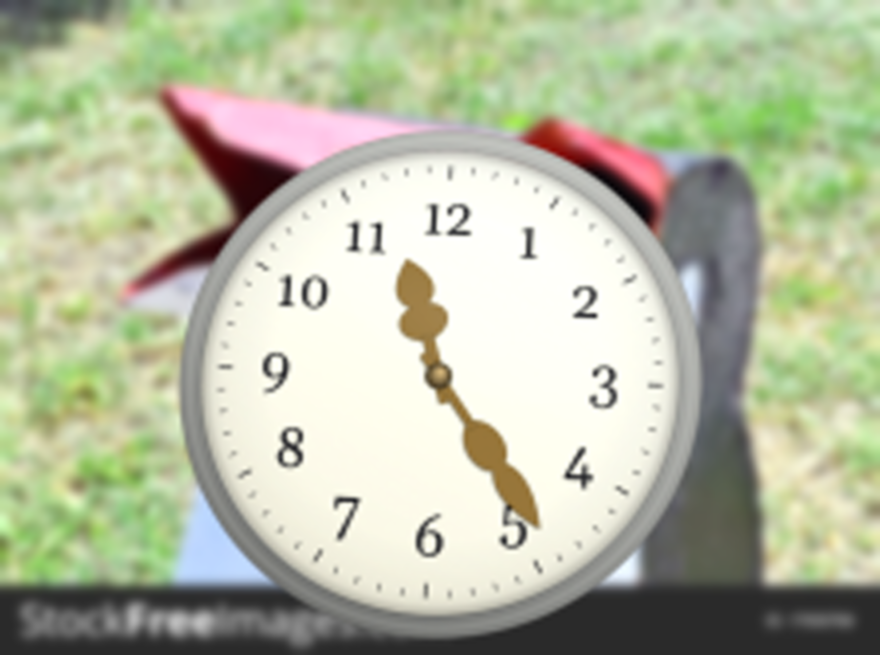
11:24
